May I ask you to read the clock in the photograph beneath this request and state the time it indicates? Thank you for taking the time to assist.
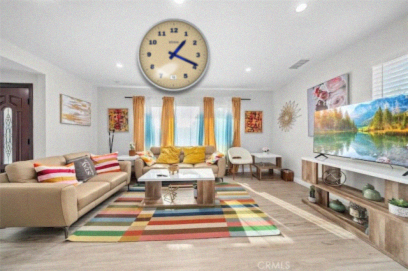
1:19
